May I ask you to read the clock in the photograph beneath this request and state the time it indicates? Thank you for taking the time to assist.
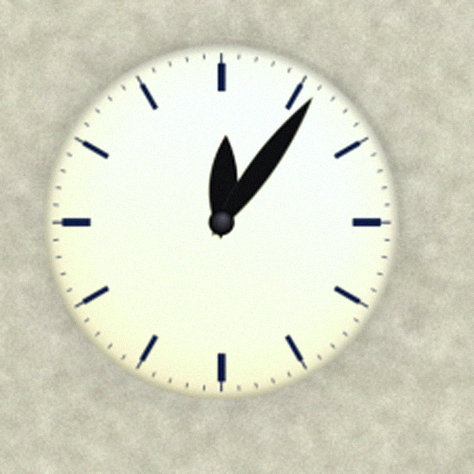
12:06
